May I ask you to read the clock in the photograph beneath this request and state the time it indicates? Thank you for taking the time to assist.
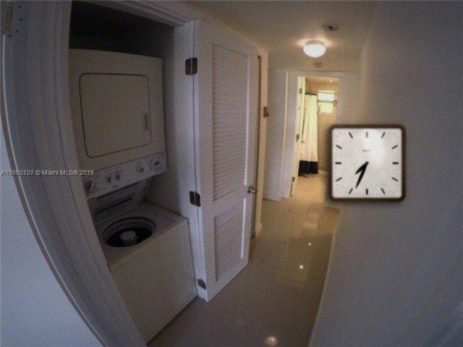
7:34
